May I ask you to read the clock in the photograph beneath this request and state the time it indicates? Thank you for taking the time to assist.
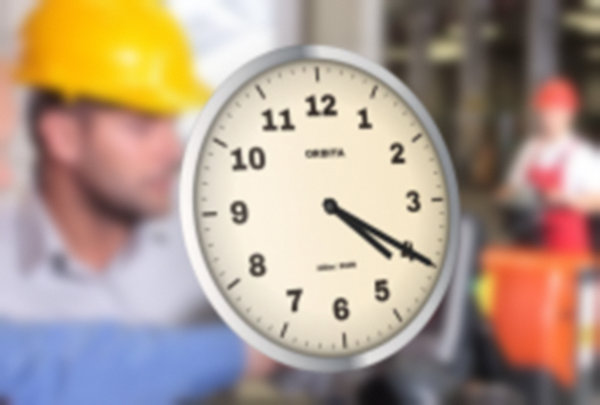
4:20
